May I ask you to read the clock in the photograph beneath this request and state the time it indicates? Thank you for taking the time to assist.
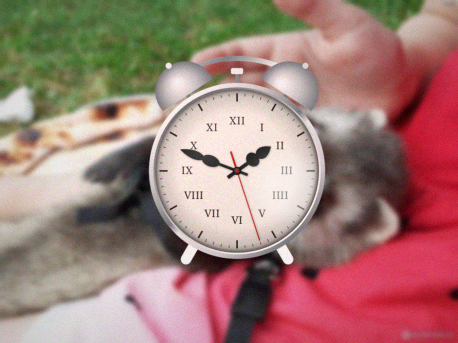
1:48:27
